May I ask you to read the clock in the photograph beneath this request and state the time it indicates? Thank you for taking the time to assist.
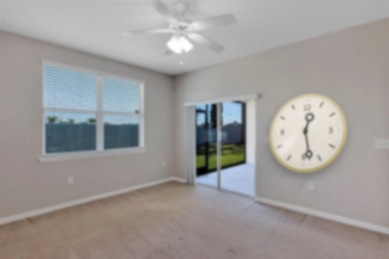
12:28
